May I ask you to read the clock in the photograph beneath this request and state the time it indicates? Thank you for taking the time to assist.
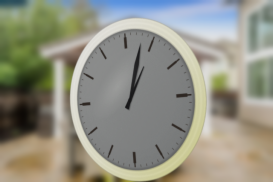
1:03
